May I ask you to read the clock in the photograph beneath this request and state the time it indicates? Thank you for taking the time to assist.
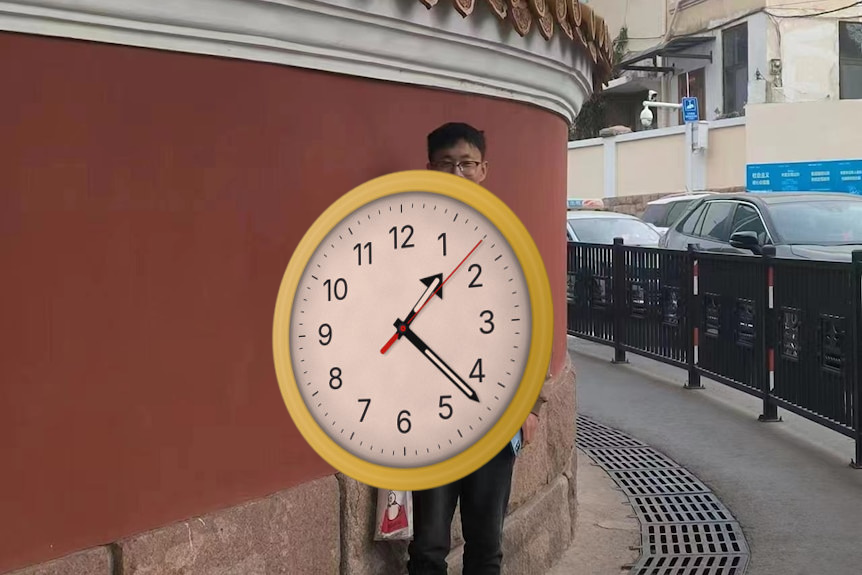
1:22:08
